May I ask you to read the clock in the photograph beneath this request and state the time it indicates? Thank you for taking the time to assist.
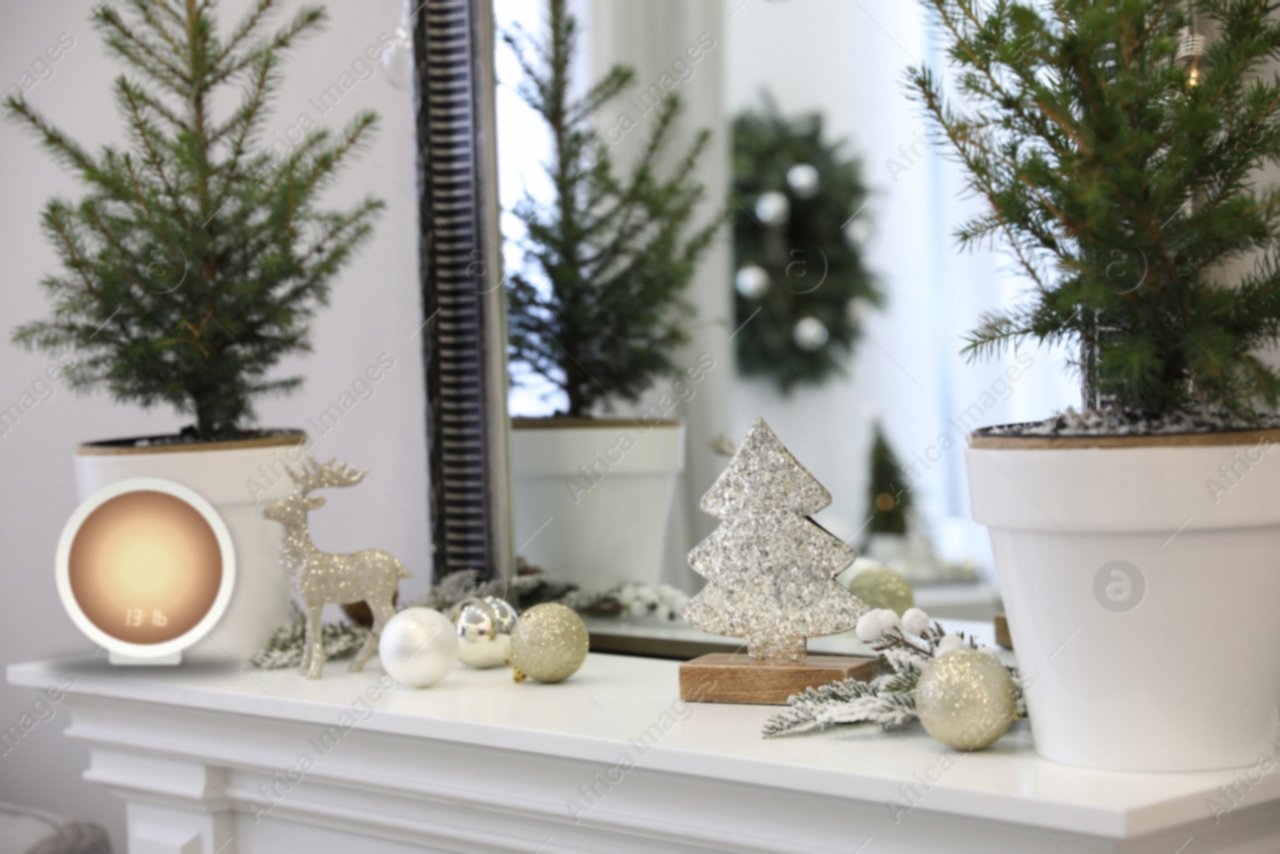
13:16
